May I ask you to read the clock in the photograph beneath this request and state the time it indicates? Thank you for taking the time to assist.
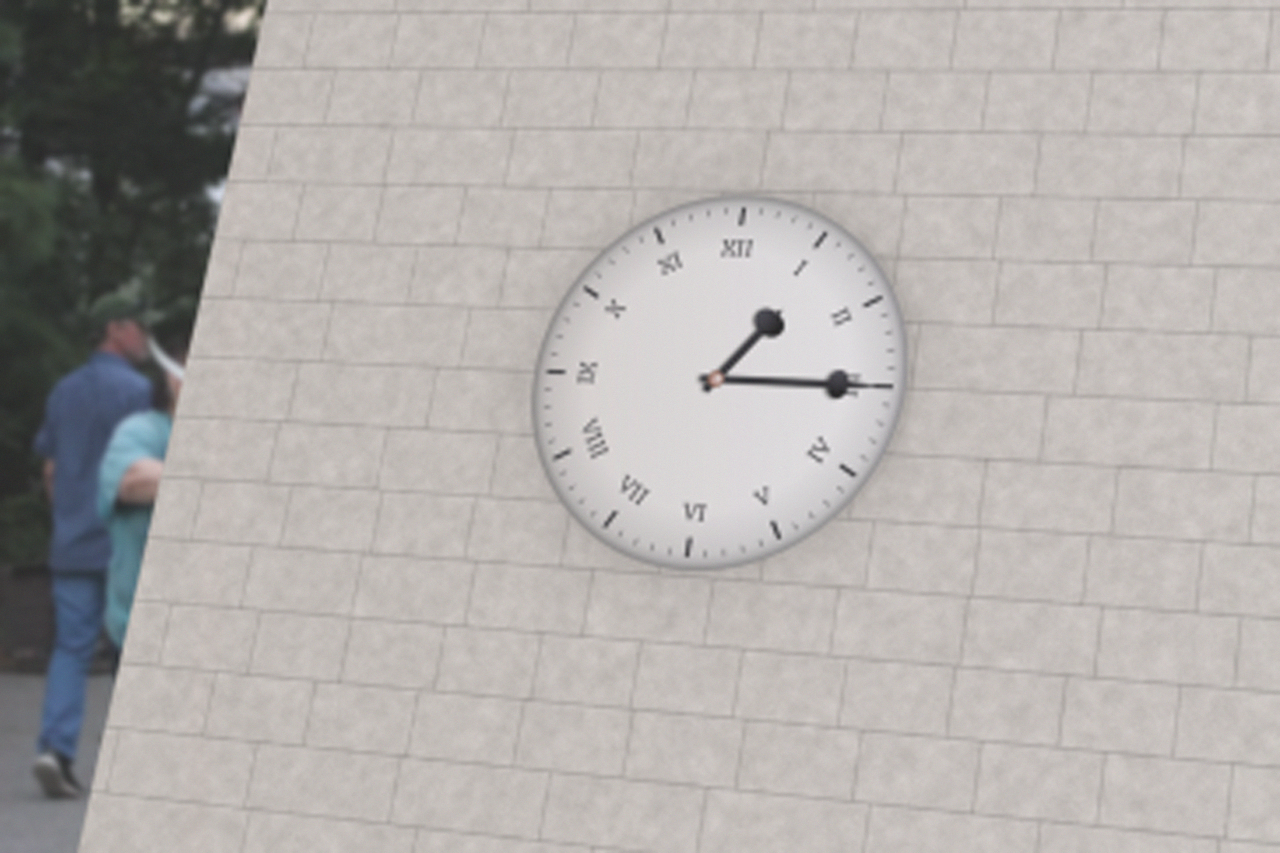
1:15
